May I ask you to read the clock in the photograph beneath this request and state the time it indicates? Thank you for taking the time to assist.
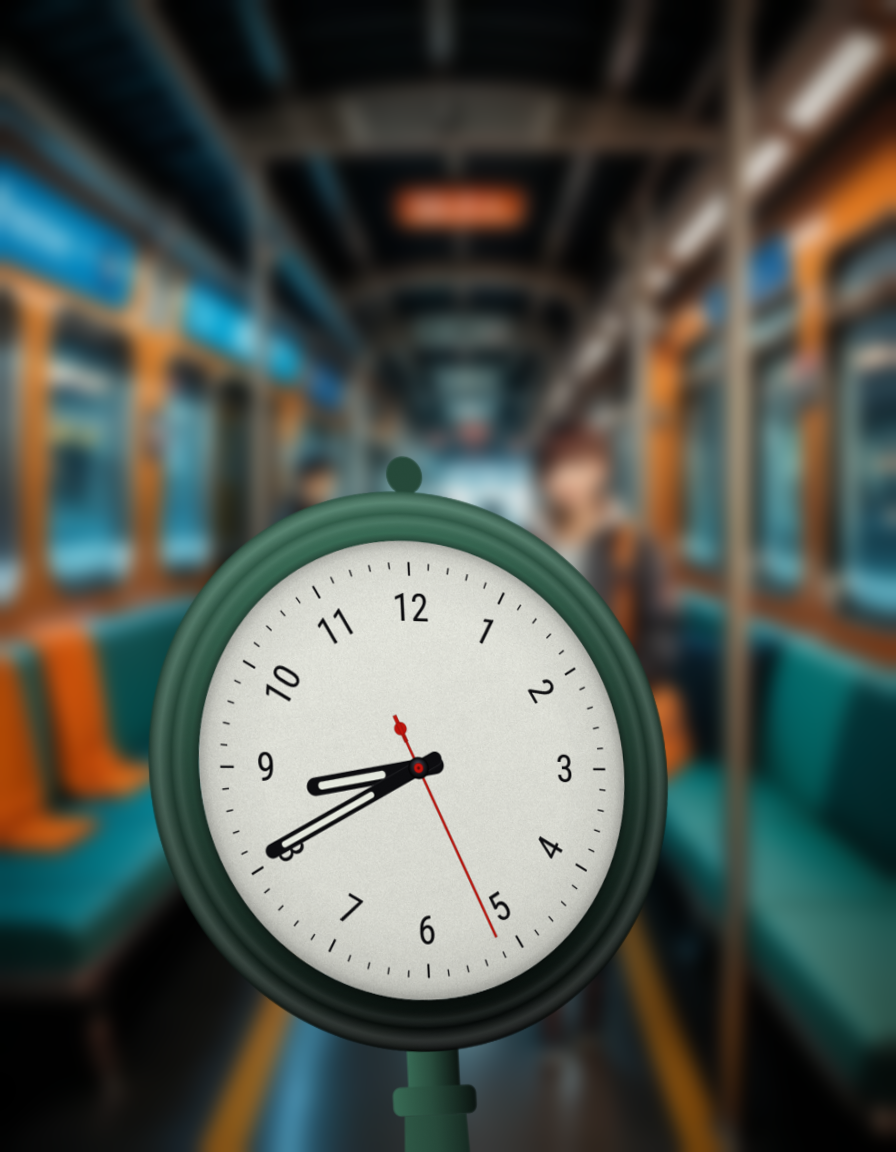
8:40:26
